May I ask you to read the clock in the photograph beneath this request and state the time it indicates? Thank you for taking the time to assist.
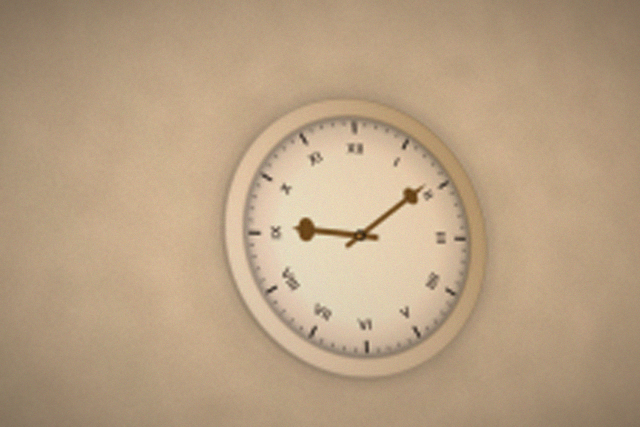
9:09
